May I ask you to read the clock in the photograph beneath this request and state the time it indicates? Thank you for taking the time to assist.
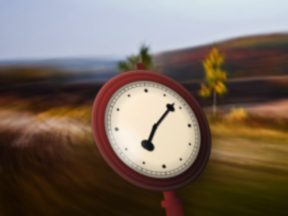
7:08
